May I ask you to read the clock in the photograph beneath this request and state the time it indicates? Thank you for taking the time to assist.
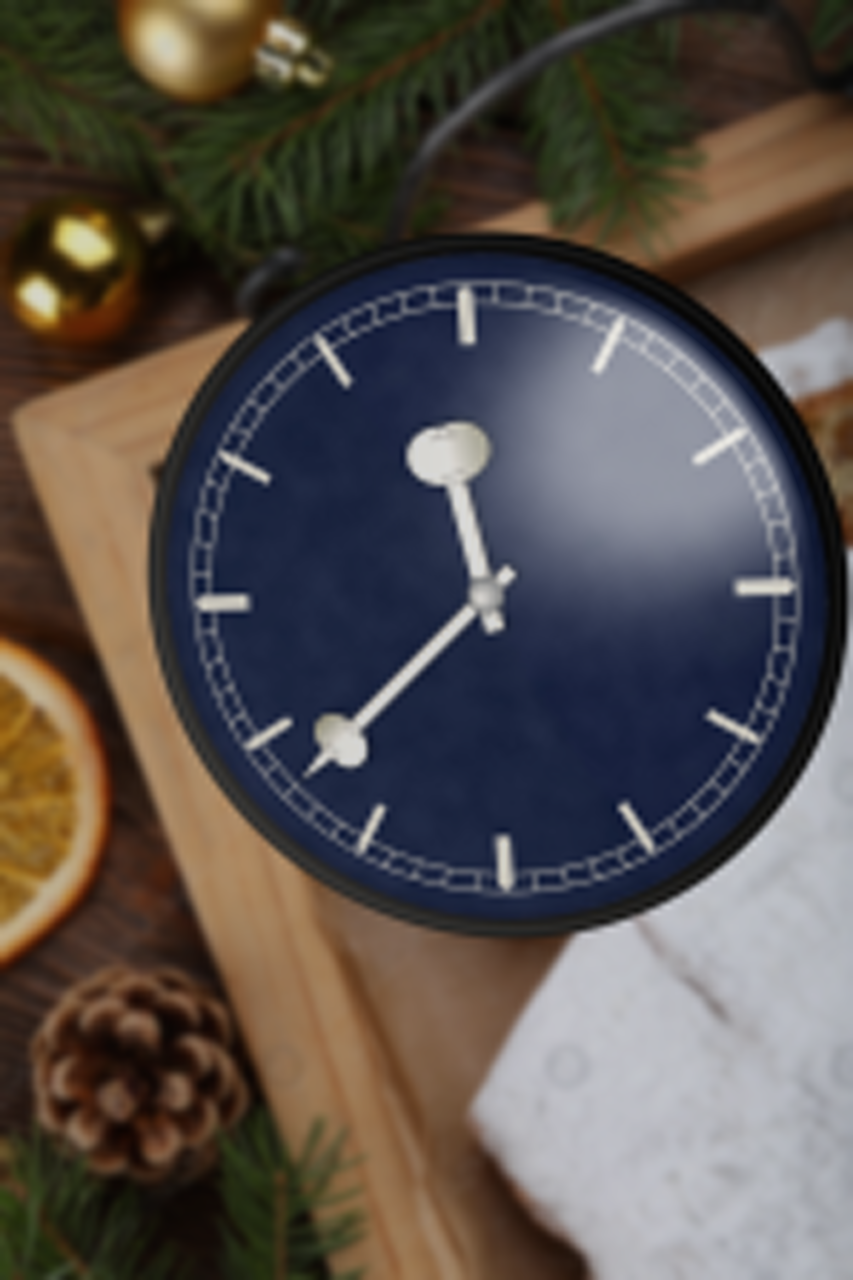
11:38
